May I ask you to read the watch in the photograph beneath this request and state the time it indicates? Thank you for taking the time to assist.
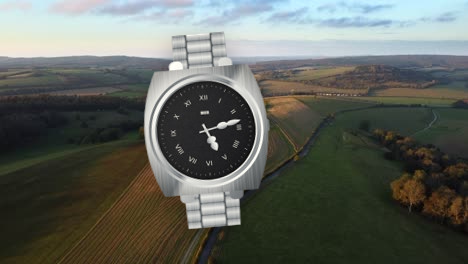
5:13
